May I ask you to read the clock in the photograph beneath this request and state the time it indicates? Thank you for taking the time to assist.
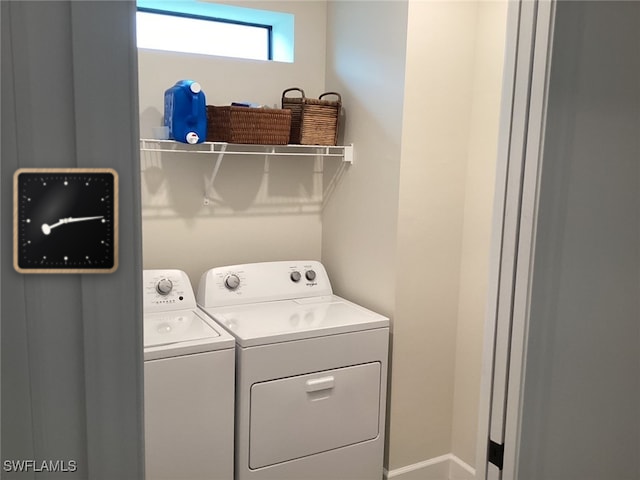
8:14
